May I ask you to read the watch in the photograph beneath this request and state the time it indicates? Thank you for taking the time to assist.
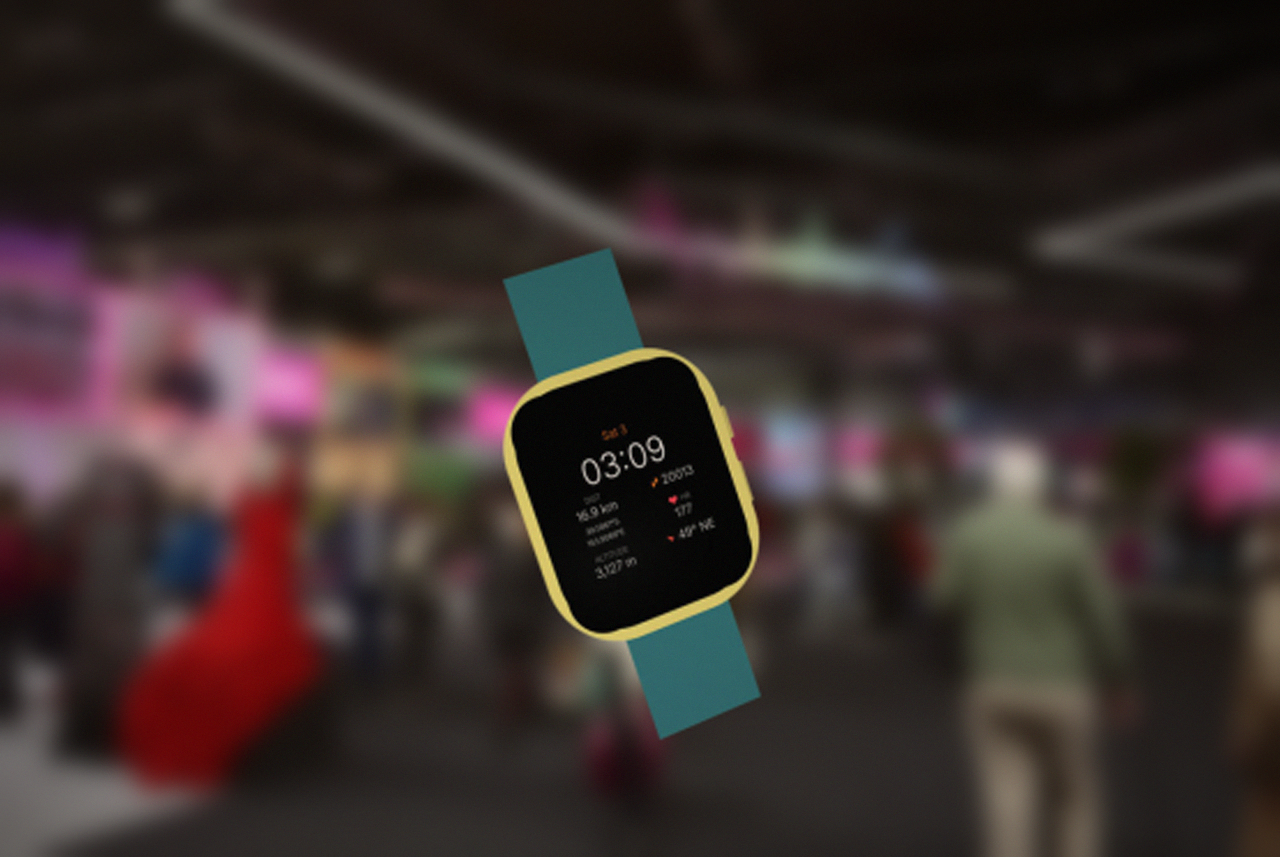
3:09
